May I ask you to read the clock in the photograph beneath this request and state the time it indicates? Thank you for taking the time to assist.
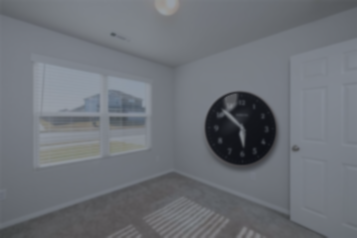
5:52
